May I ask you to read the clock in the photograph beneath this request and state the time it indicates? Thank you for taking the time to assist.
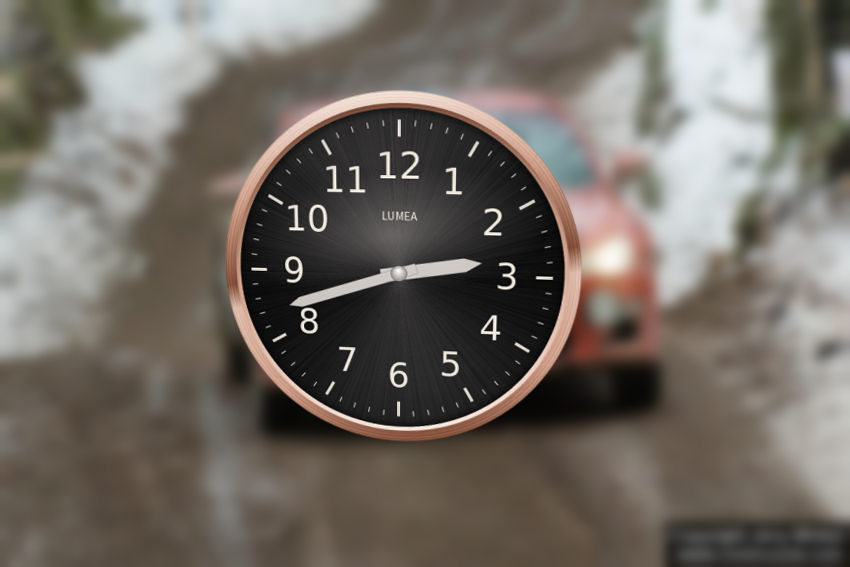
2:42
